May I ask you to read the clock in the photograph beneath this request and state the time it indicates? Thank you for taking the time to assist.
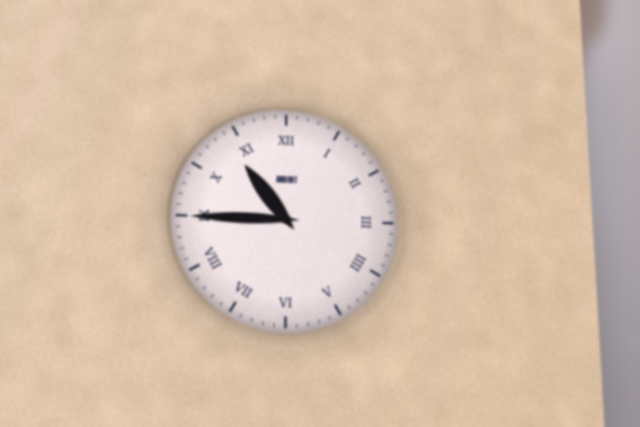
10:45
